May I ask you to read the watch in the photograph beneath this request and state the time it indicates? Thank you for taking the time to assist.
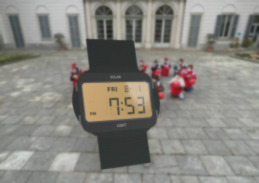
7:53
